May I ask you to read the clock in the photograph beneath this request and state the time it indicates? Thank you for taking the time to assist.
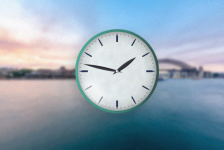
1:47
